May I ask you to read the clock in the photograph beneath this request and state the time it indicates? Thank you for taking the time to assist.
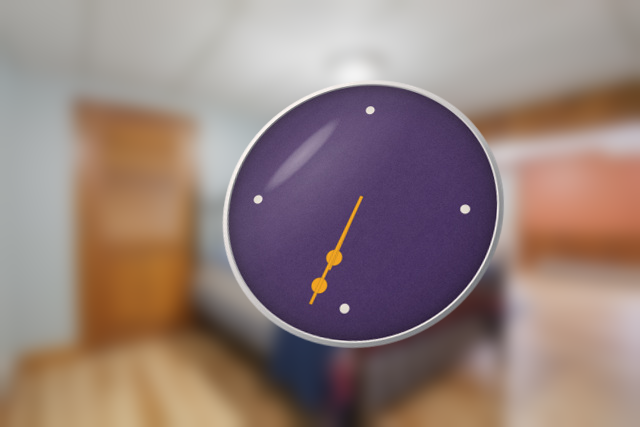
6:33
